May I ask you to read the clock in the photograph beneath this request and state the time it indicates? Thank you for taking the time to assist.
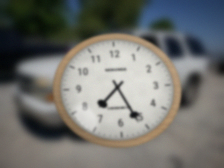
7:26
